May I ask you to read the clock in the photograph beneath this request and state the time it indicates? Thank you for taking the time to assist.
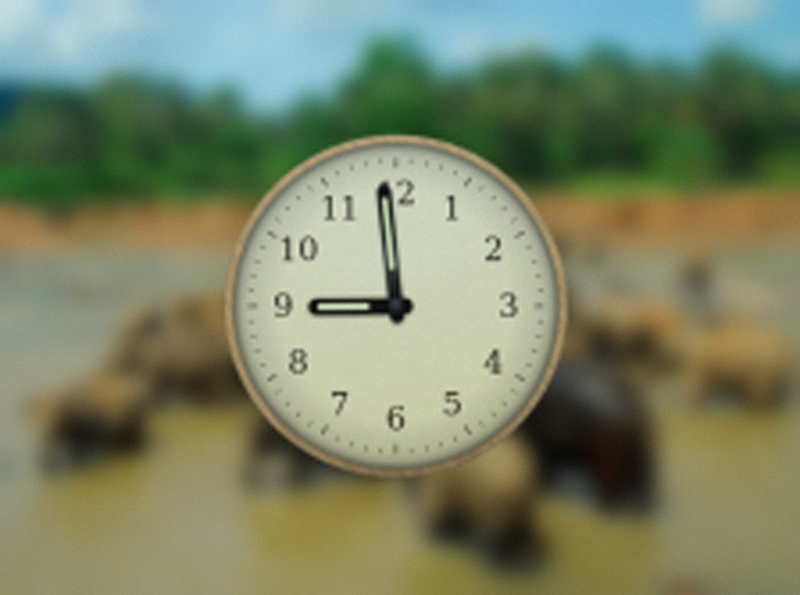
8:59
